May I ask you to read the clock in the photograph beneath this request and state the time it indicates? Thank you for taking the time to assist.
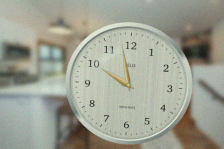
9:58
